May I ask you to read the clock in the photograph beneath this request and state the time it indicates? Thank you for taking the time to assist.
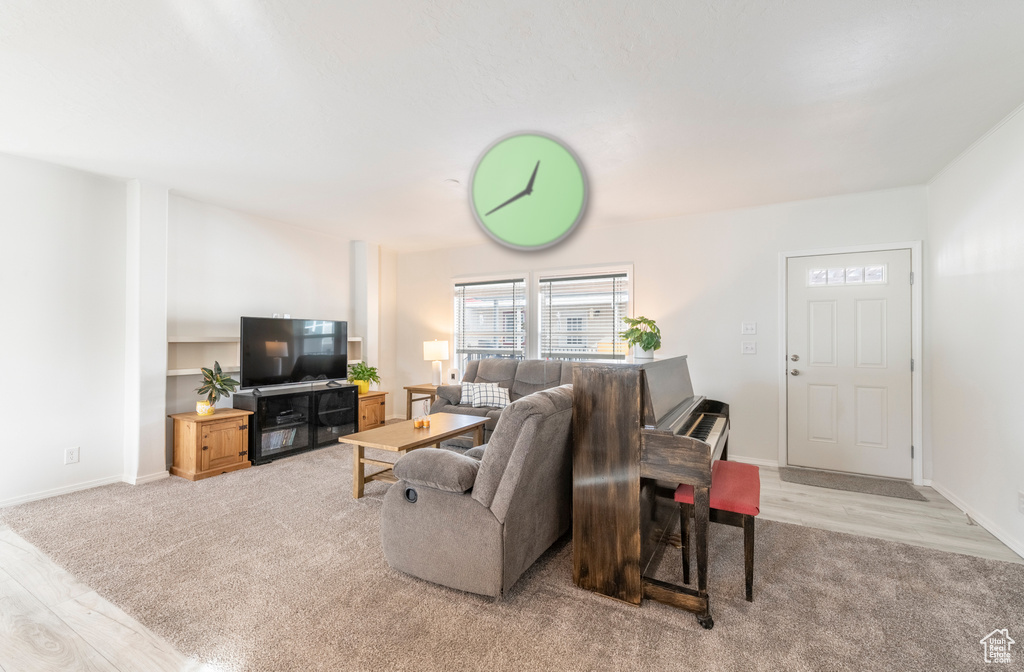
12:40
